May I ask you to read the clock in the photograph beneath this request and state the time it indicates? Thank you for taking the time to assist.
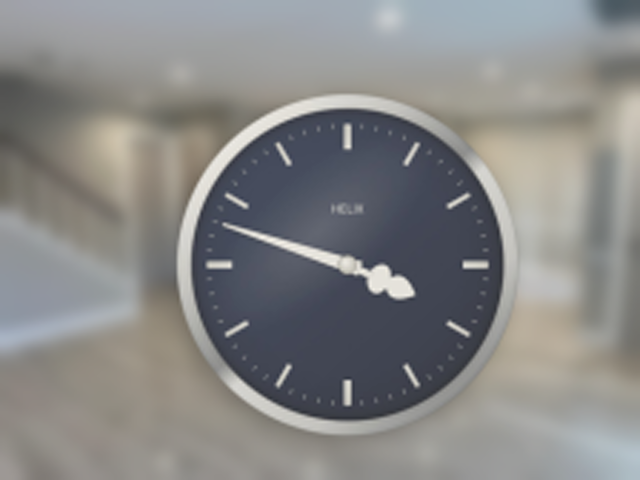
3:48
